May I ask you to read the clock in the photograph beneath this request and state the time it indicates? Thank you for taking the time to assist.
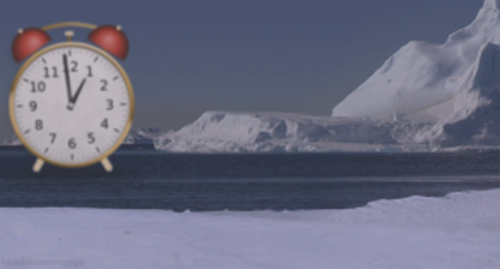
12:59
